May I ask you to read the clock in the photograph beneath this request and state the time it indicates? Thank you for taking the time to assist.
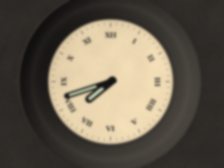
7:42
